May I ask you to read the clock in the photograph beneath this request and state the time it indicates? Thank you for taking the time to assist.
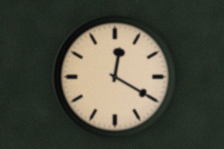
12:20
